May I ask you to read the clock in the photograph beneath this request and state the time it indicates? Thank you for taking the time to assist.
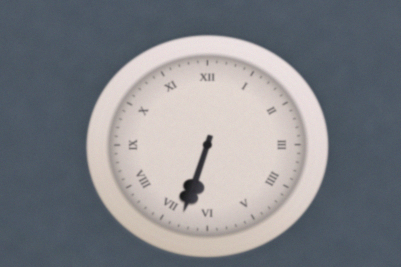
6:33
